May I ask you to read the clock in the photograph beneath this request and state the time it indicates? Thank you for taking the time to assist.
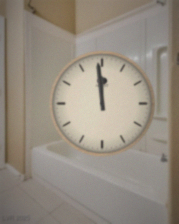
11:59
